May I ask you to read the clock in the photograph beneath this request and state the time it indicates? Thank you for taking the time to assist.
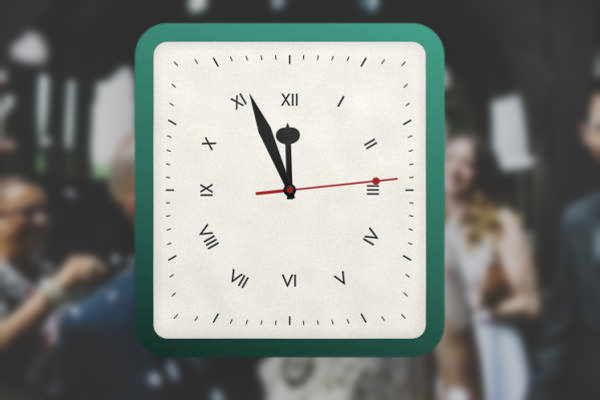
11:56:14
